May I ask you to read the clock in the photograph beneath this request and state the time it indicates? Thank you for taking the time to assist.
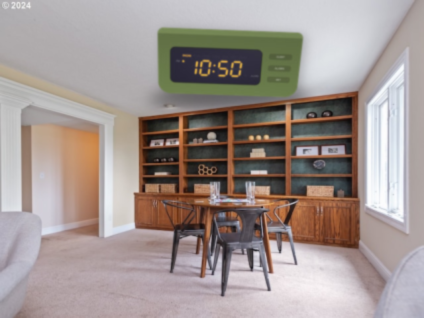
10:50
